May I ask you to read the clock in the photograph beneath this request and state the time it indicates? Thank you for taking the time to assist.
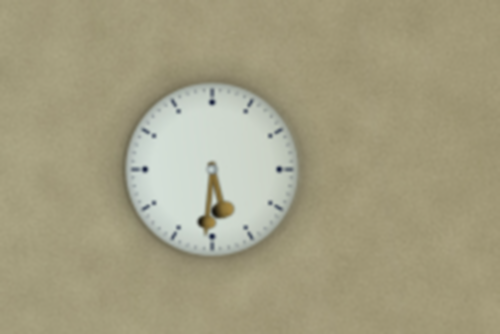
5:31
